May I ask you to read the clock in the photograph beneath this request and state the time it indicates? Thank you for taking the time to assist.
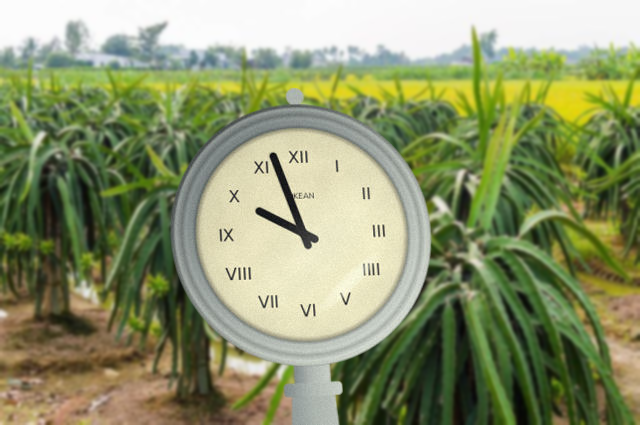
9:57
